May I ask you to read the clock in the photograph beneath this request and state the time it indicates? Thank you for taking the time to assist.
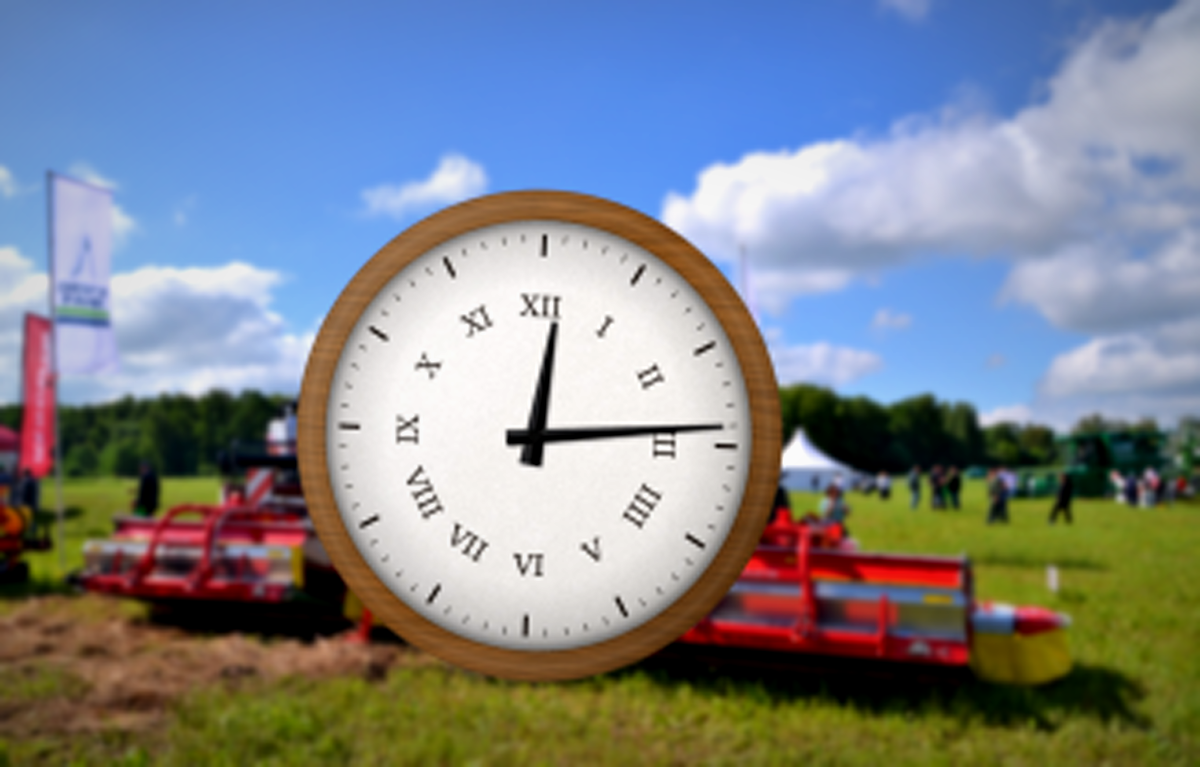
12:14
